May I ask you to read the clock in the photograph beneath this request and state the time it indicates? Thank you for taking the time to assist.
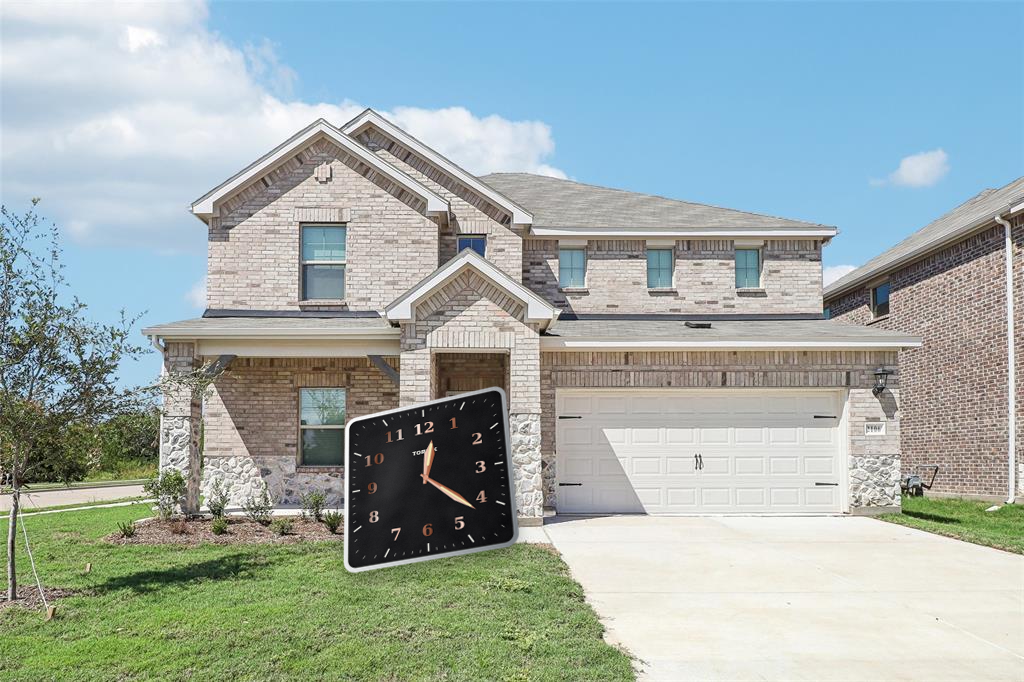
12:22
